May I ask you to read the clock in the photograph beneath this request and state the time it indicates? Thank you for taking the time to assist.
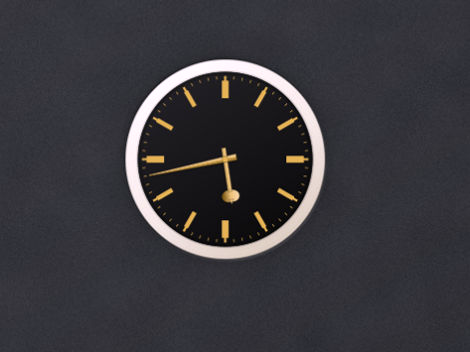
5:43
